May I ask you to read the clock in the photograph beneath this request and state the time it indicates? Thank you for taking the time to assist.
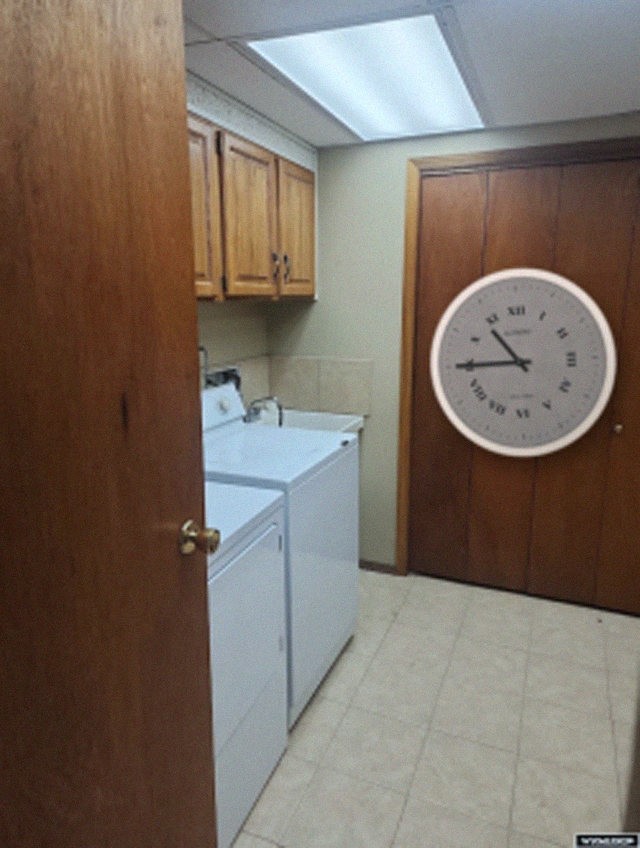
10:45
